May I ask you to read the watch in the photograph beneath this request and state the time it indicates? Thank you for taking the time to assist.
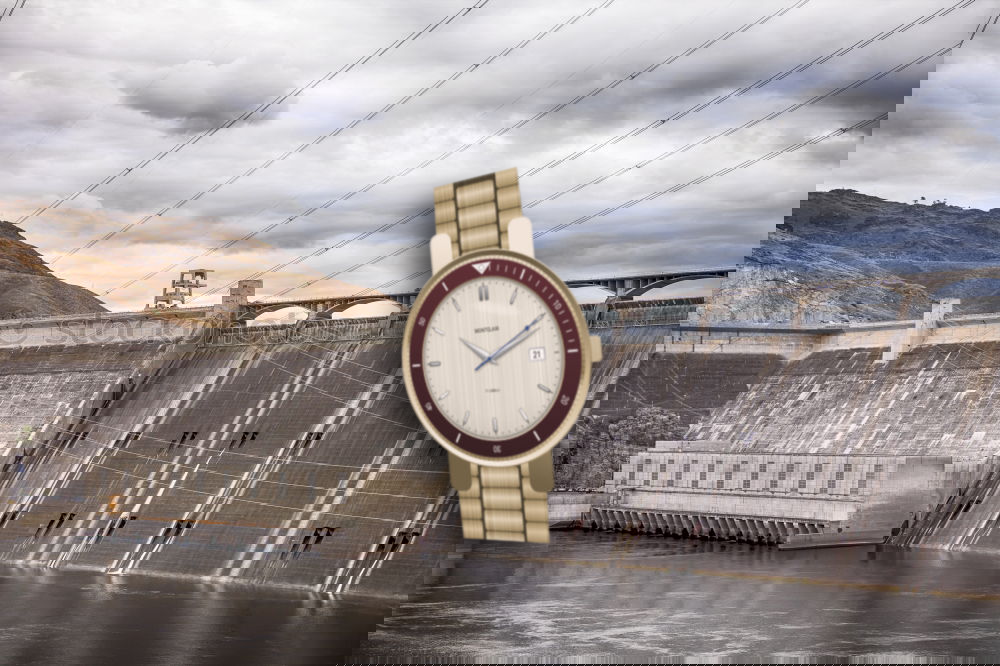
10:11:10
